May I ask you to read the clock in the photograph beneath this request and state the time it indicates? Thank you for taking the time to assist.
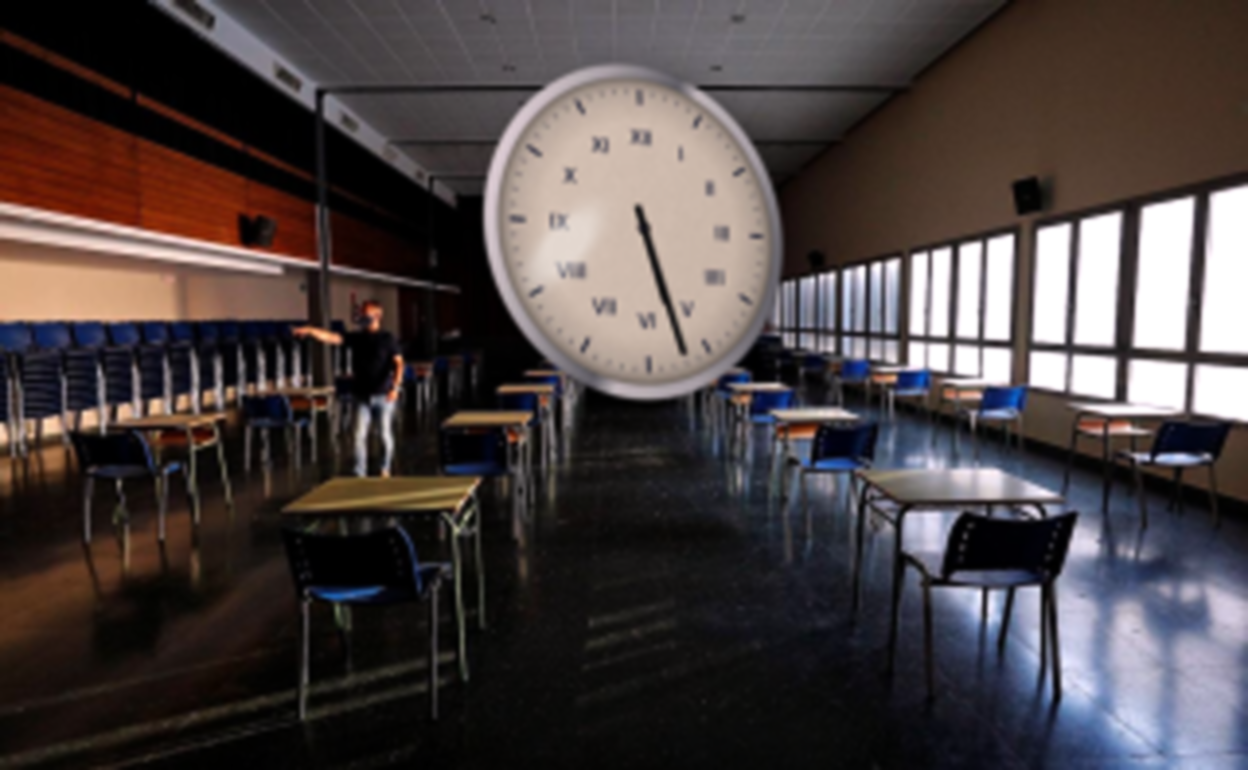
5:27
